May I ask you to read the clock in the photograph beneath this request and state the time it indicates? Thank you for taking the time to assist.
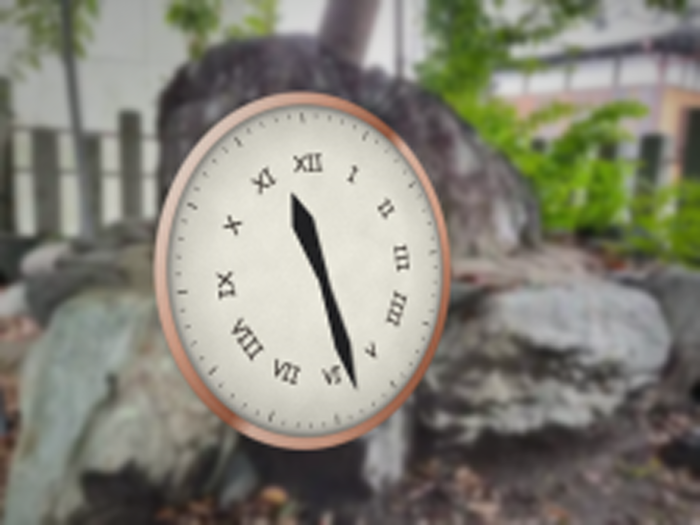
11:28
